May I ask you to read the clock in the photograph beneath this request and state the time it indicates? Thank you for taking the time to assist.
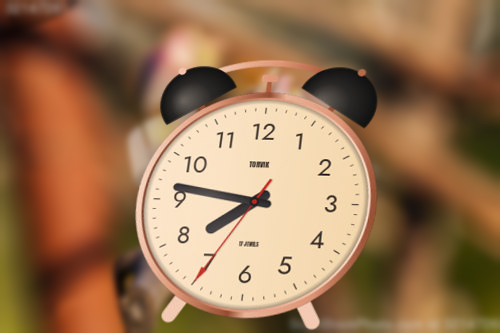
7:46:35
